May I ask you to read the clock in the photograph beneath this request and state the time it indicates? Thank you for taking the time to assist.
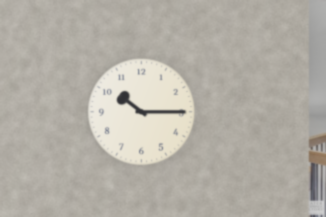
10:15
